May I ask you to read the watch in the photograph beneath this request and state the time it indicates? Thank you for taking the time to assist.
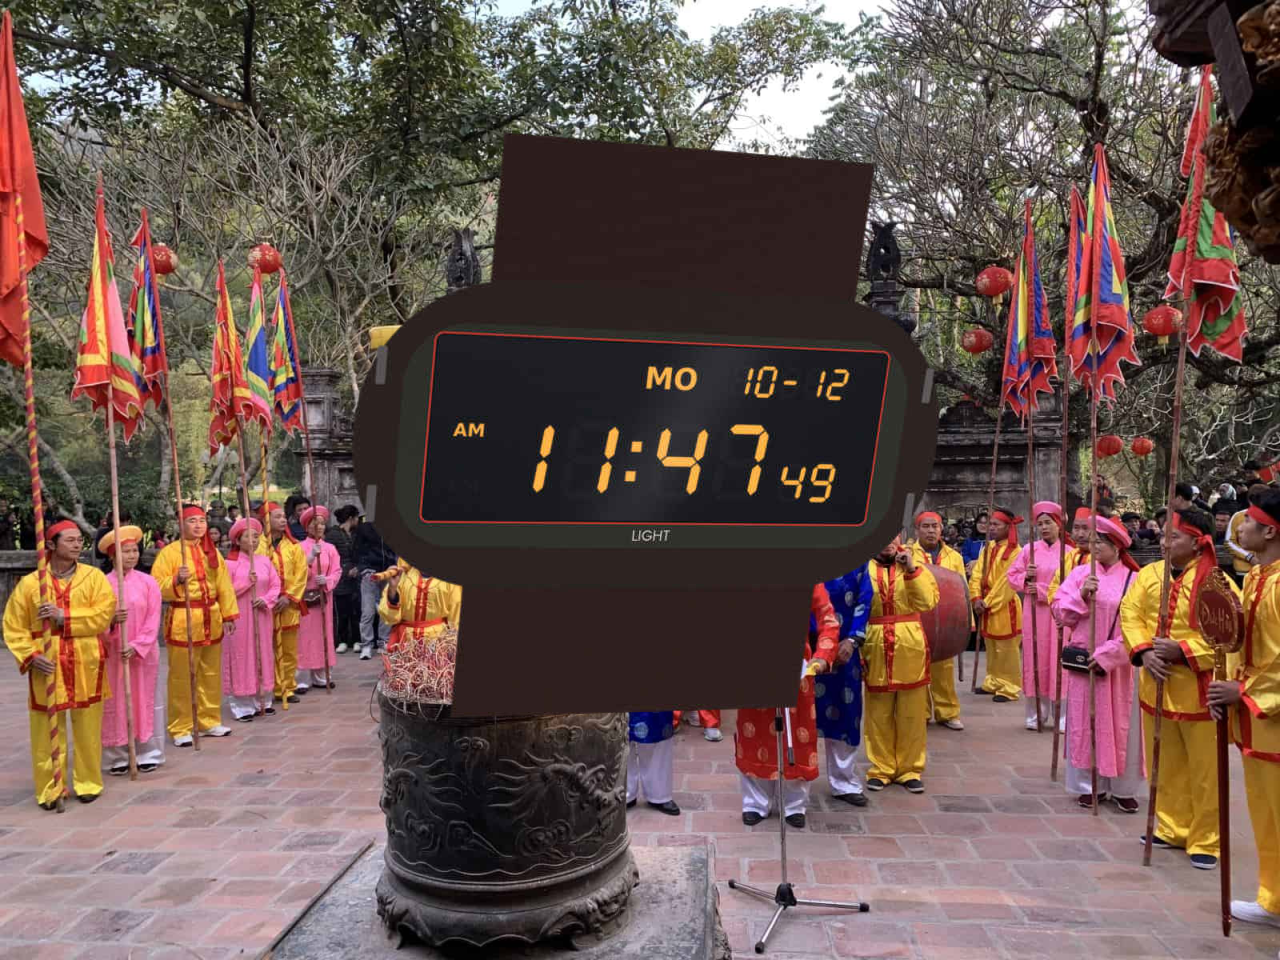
11:47:49
